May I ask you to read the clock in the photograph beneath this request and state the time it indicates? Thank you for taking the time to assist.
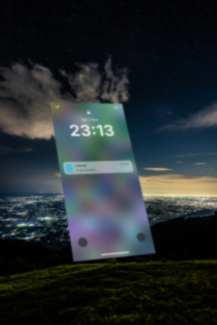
23:13
